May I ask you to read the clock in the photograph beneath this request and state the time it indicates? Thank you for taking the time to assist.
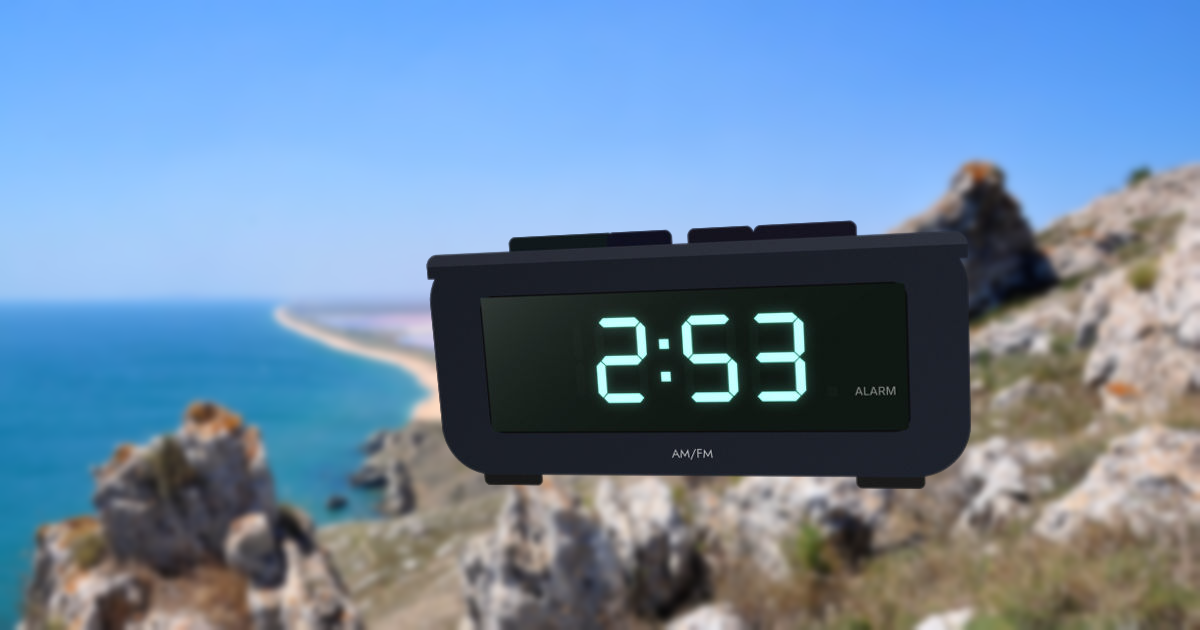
2:53
